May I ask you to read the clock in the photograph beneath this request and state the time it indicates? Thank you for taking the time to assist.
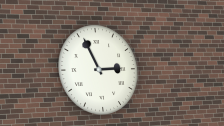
2:56
